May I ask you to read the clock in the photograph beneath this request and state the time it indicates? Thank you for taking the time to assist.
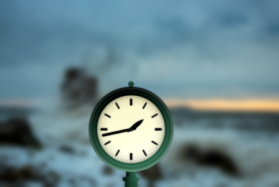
1:43
